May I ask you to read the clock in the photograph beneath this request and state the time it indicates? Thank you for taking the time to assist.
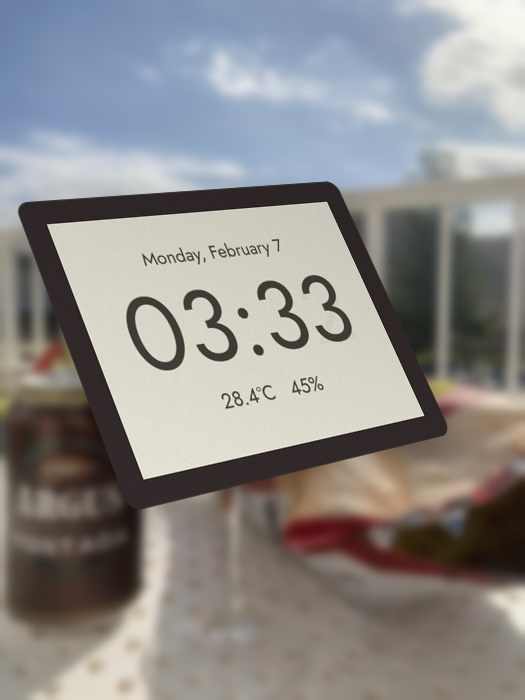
3:33
